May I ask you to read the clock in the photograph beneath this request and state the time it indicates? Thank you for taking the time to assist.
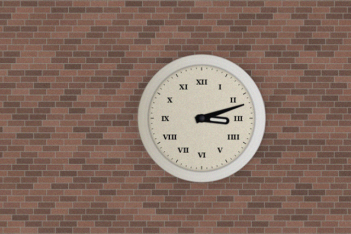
3:12
